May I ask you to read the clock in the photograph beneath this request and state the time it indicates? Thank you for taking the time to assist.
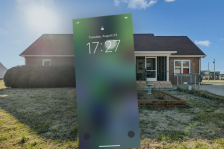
17:27
